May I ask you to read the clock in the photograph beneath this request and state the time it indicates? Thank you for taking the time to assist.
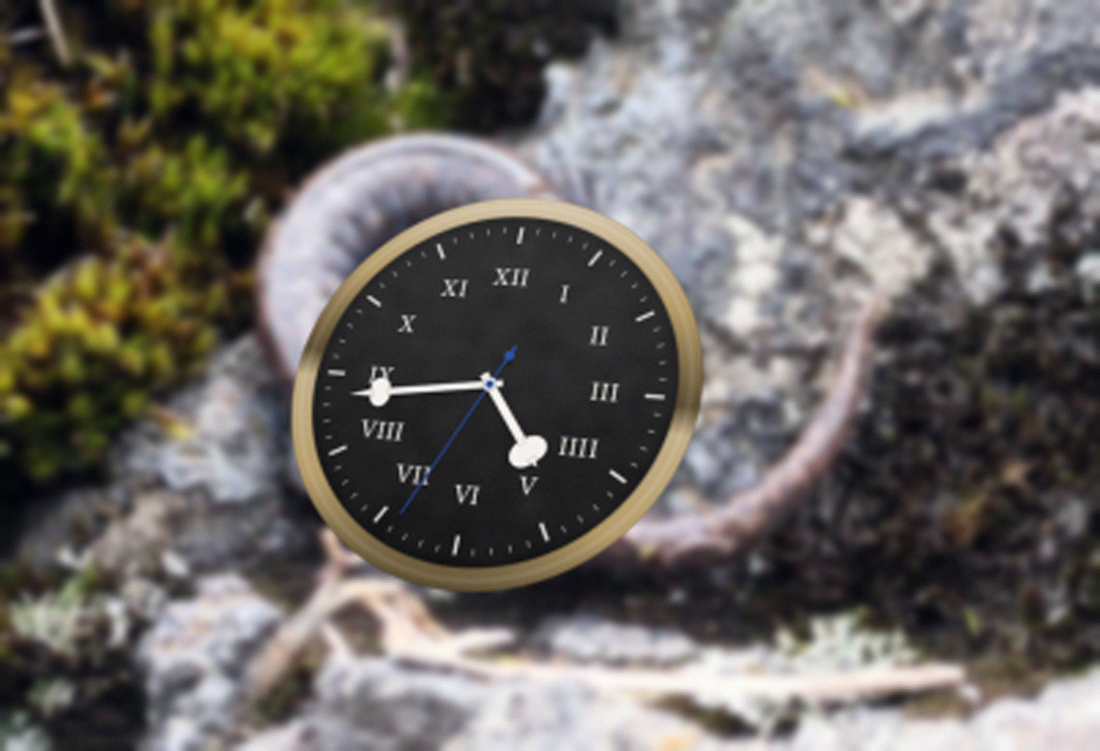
4:43:34
